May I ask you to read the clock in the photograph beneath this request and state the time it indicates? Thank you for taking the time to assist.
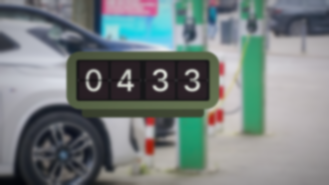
4:33
